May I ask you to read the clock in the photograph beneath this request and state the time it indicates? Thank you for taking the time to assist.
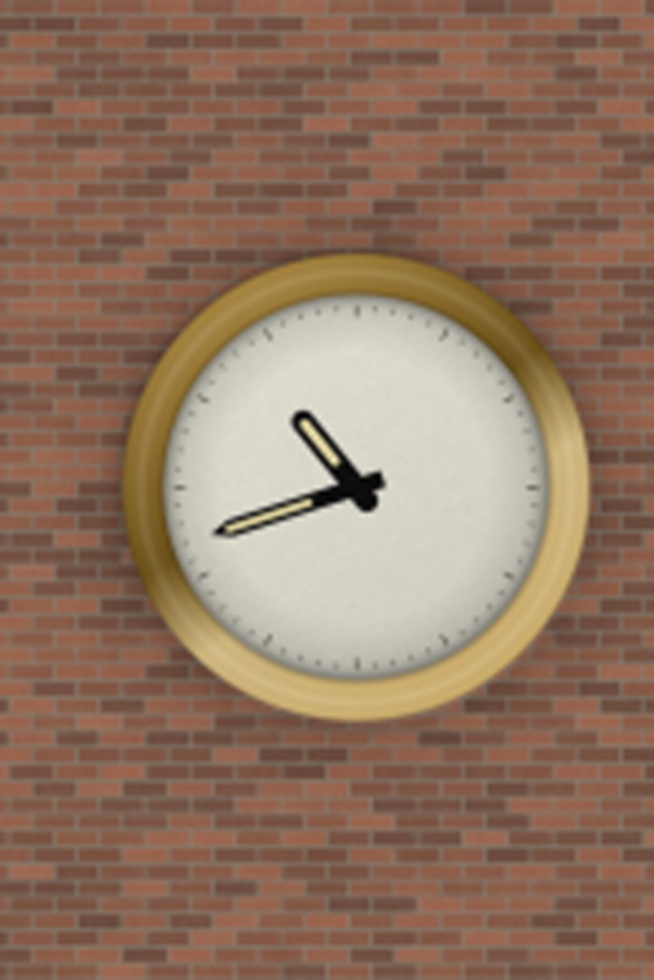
10:42
